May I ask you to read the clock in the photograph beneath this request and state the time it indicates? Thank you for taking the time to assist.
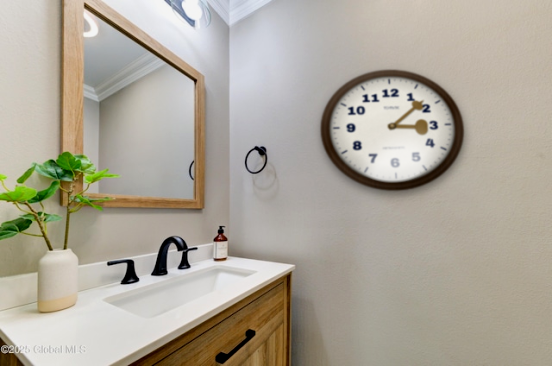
3:08
